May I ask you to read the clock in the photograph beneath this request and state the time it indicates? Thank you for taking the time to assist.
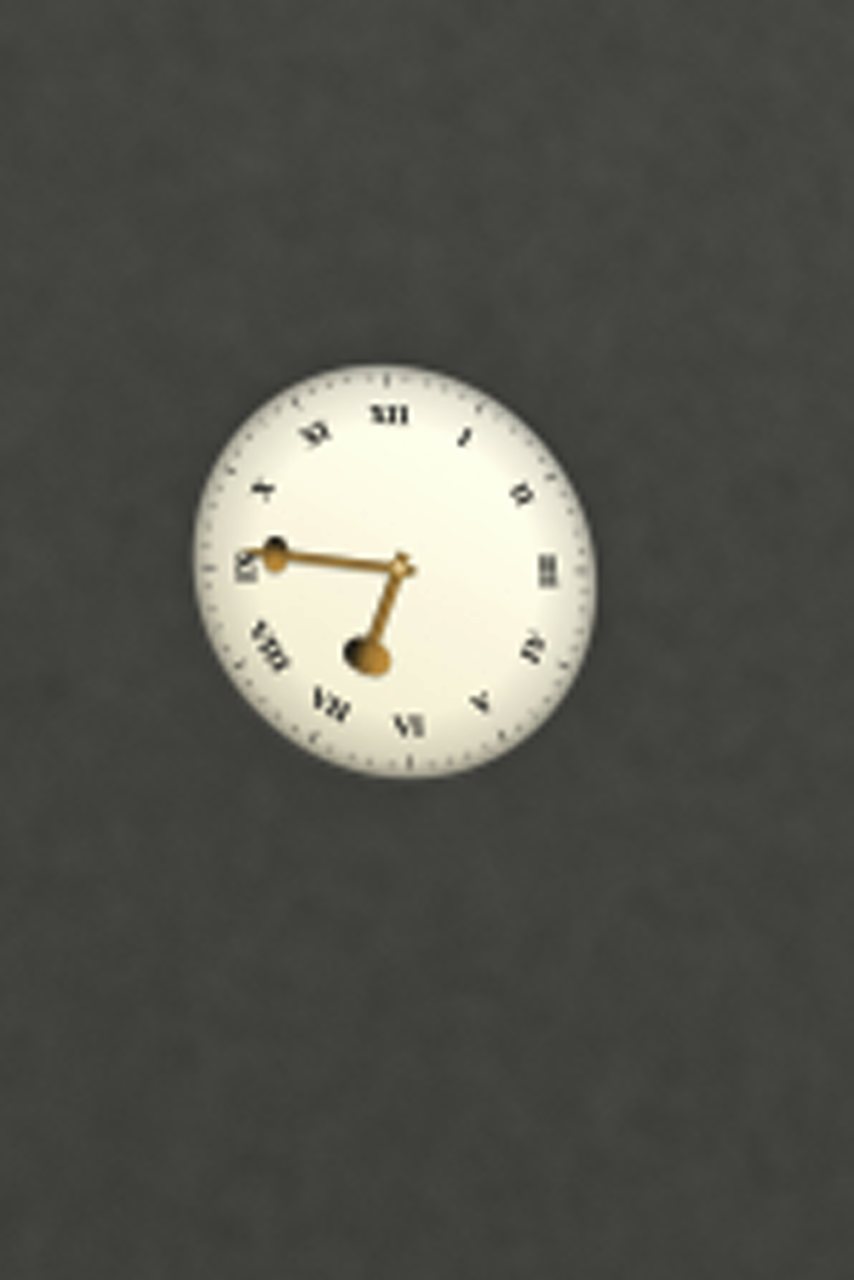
6:46
